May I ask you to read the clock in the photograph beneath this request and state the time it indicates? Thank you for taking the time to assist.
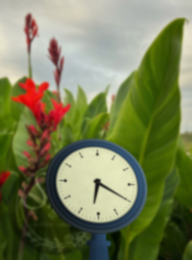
6:20
